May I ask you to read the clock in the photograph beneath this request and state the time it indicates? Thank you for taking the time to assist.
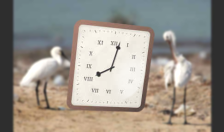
8:02
